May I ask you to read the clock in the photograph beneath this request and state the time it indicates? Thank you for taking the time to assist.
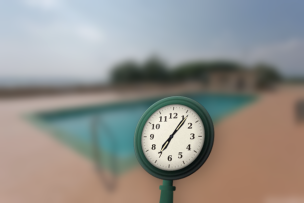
7:06
